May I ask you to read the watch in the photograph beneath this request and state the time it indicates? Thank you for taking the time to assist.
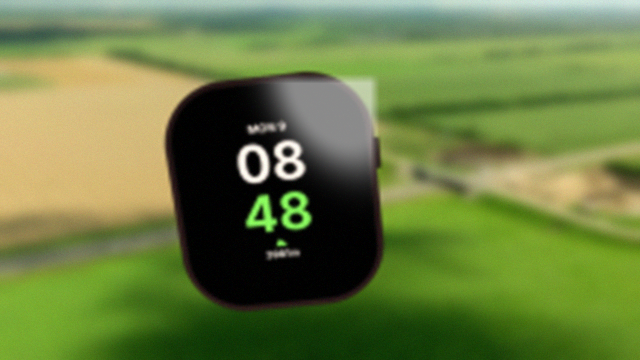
8:48
